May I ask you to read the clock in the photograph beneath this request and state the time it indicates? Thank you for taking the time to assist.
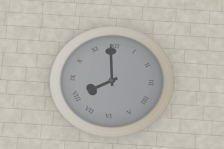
7:59
